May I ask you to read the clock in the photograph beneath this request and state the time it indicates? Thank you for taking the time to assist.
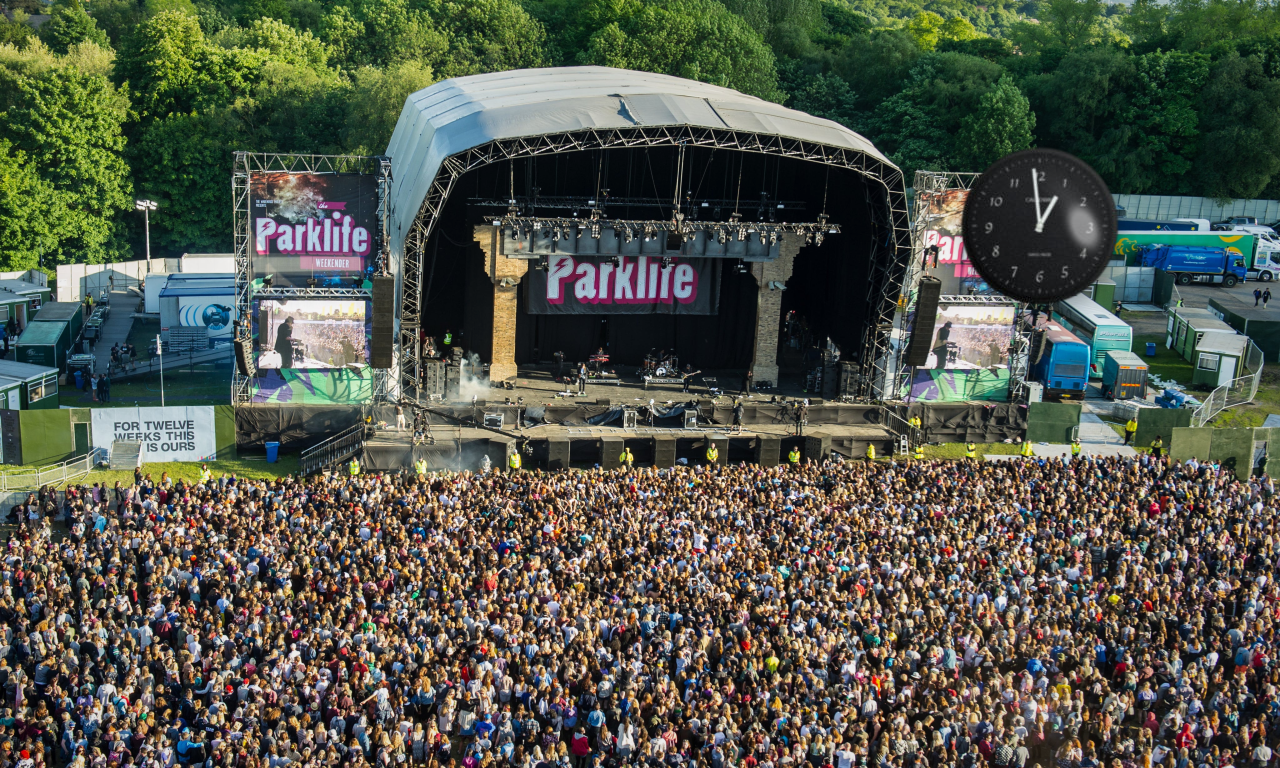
12:59
